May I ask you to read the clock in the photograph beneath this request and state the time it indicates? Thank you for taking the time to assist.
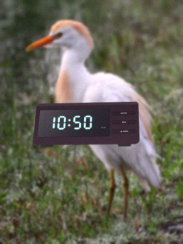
10:50
